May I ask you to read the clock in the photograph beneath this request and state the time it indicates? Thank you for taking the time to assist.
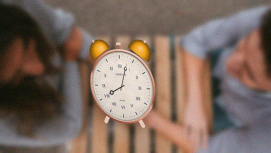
8:03
